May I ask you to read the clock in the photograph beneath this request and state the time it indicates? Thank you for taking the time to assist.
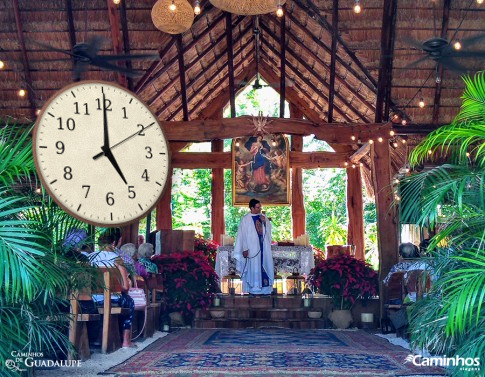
5:00:10
